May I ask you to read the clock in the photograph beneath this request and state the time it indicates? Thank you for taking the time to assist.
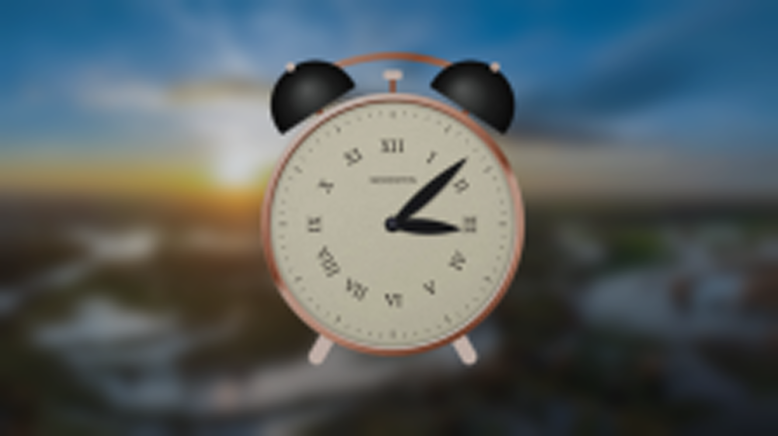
3:08
